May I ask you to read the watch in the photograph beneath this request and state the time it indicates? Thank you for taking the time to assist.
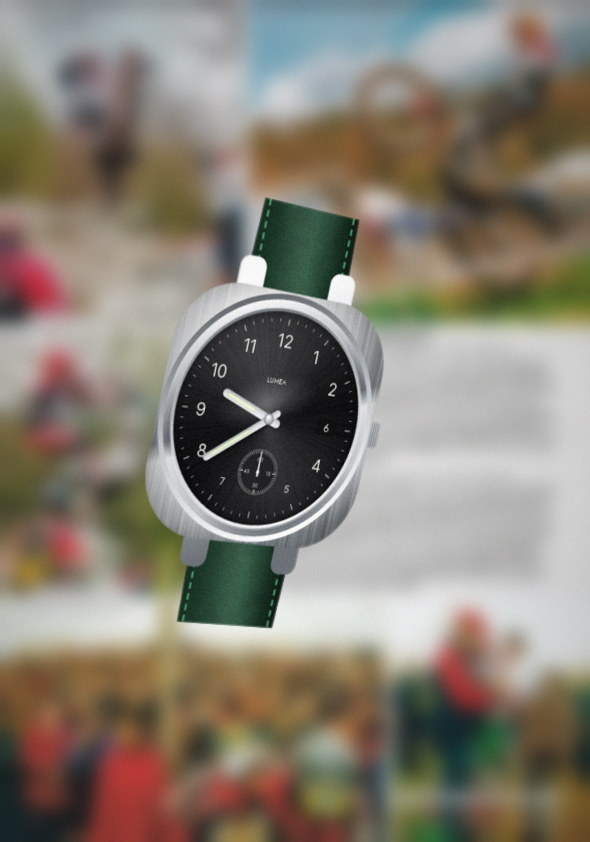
9:39
